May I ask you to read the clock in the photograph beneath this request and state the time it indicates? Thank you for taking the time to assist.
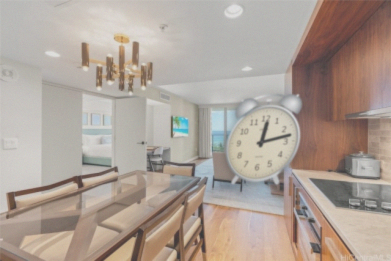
12:13
